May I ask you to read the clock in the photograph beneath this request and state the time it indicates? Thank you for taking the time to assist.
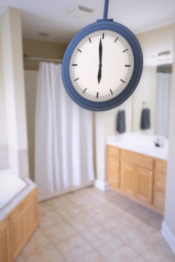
5:59
